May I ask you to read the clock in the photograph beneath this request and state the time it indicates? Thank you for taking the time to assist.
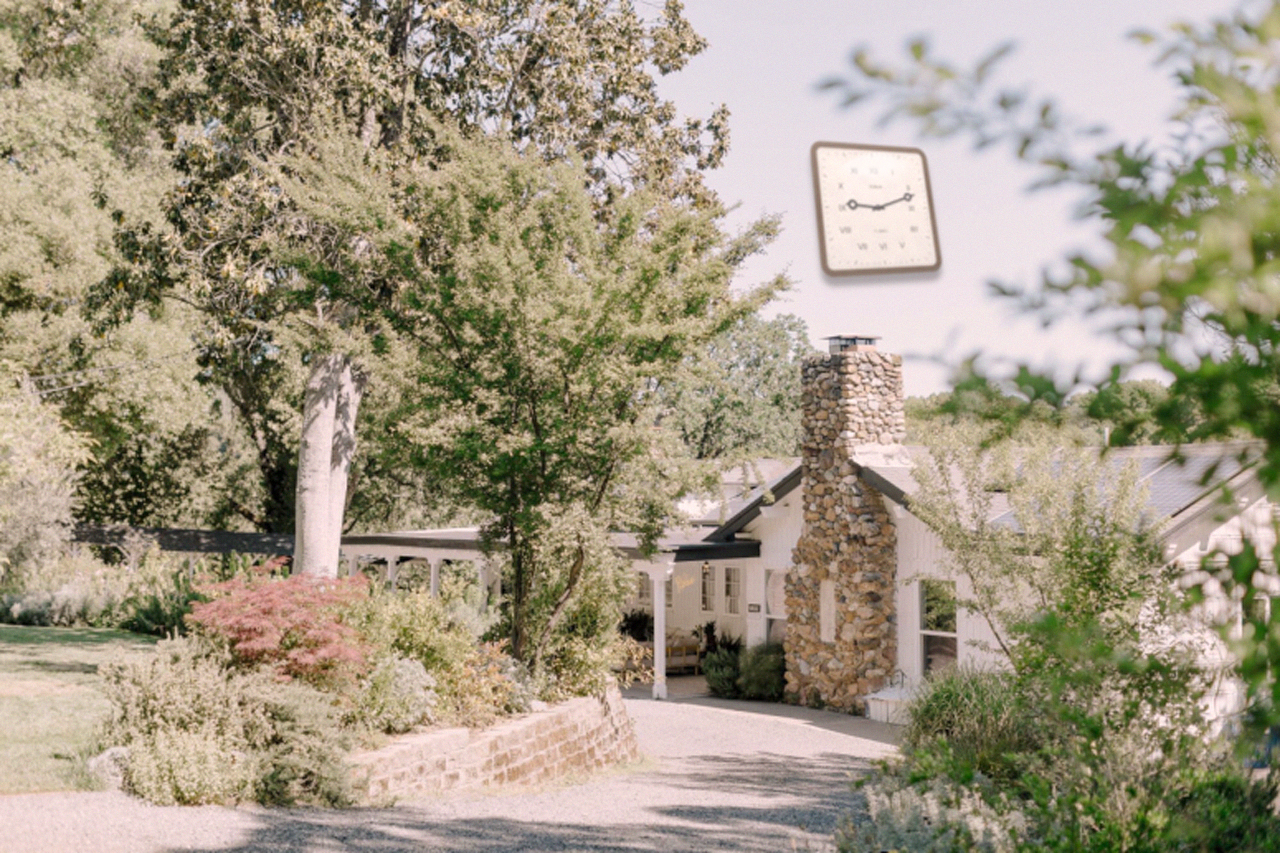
9:12
